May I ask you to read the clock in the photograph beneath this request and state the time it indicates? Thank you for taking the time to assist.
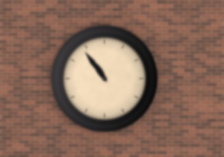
10:54
